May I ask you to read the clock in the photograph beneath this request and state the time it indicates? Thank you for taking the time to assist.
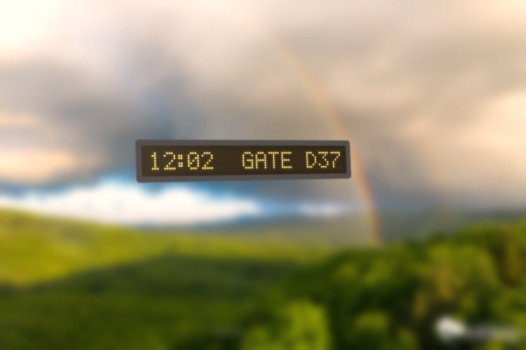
12:02
